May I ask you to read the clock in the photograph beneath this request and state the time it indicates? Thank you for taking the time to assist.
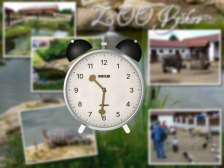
10:31
